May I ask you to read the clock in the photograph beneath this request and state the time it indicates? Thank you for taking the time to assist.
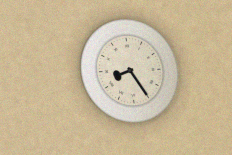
8:25
